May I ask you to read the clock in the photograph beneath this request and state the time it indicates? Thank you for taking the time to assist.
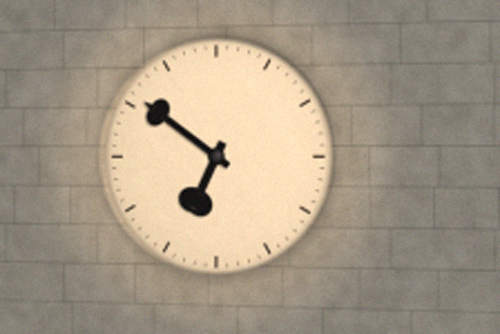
6:51
